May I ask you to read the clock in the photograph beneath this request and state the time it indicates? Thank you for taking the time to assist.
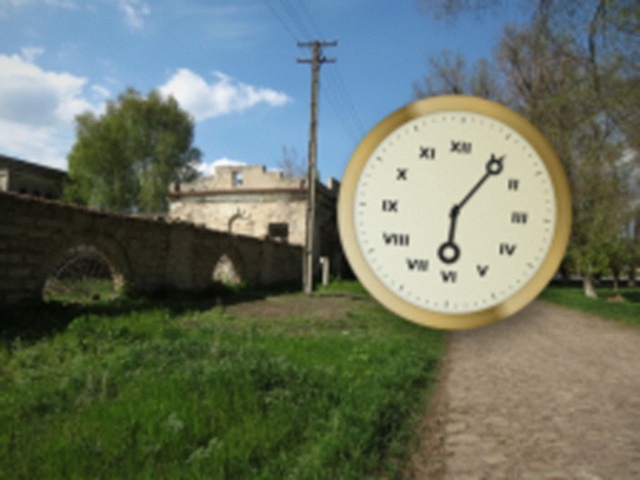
6:06
